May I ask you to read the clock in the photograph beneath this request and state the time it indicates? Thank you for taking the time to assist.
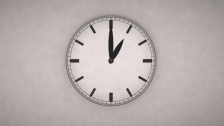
1:00
